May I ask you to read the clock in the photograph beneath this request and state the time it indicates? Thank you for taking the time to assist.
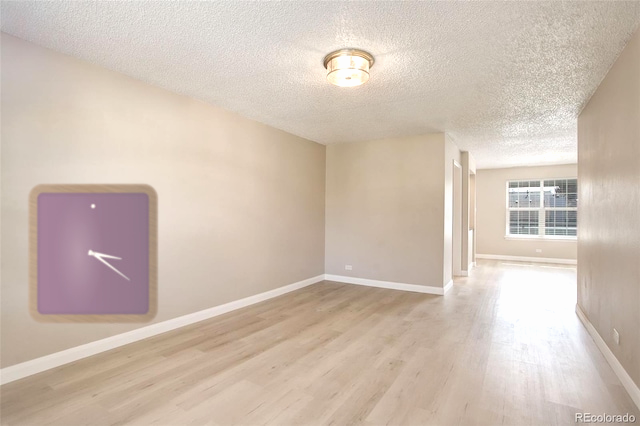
3:21
